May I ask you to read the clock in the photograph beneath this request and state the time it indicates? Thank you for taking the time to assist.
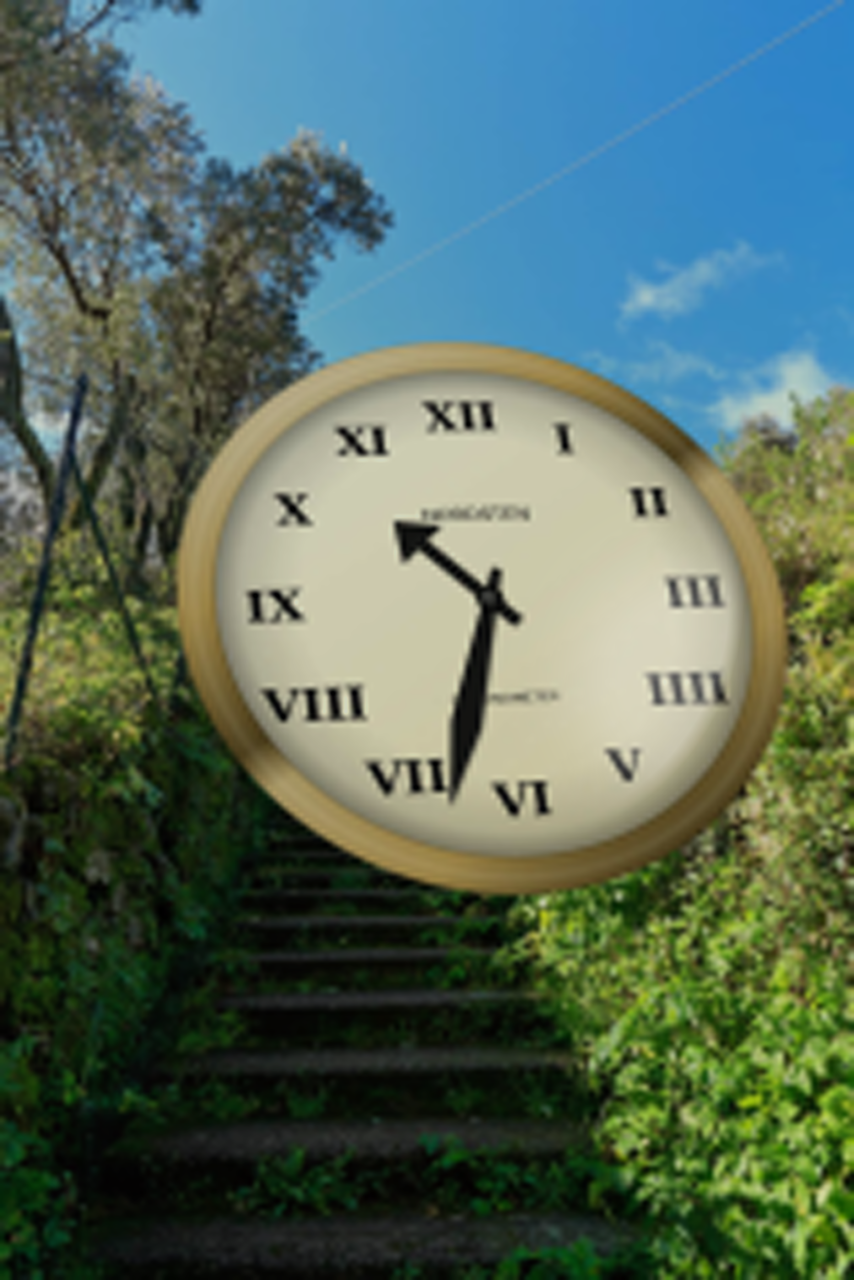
10:33
